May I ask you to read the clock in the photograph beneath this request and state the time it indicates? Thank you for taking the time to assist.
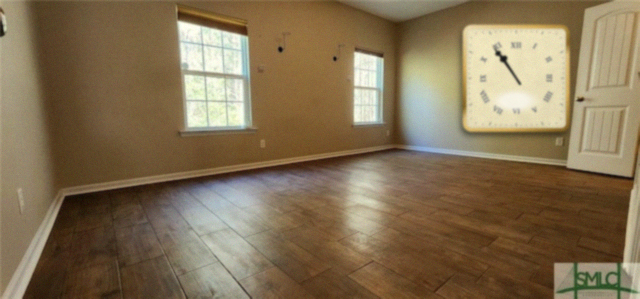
10:54
